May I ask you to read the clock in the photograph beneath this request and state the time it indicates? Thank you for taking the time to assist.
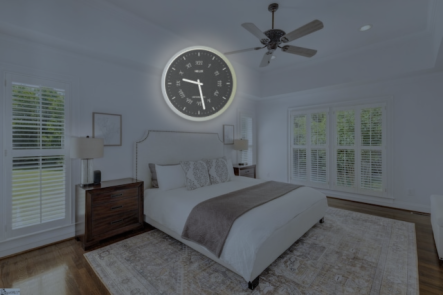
9:28
